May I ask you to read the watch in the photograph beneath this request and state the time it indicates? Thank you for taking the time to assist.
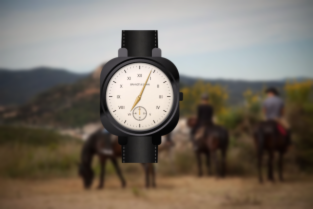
7:04
